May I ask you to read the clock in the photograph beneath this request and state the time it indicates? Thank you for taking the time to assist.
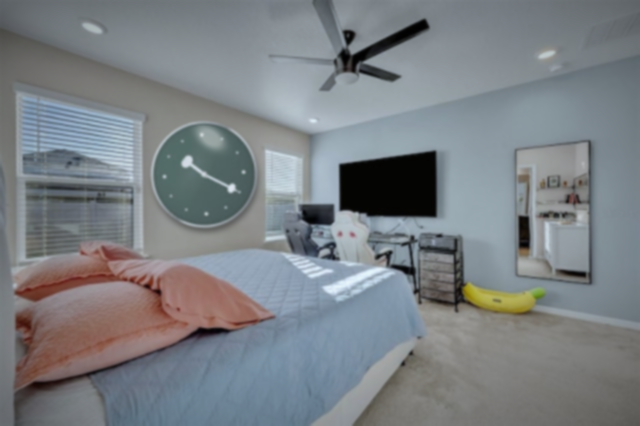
10:20
